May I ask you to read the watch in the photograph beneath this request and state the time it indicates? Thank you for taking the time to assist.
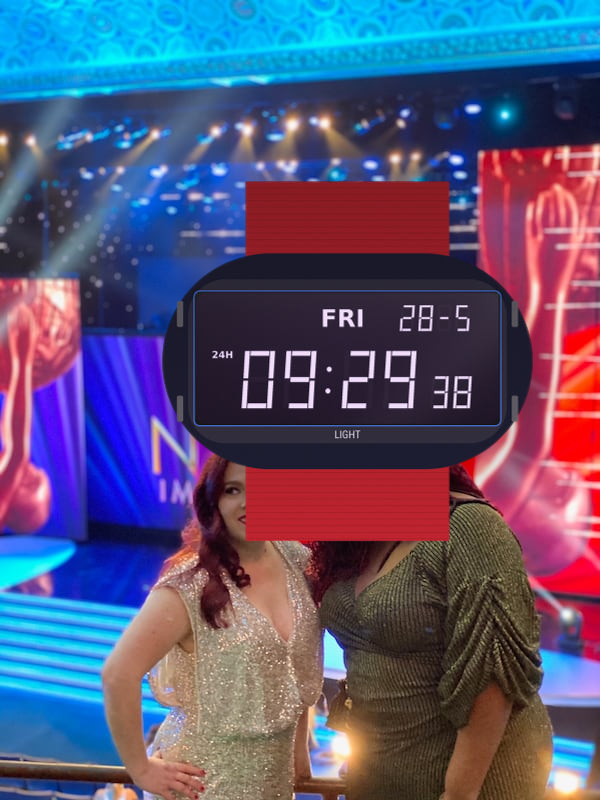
9:29:38
